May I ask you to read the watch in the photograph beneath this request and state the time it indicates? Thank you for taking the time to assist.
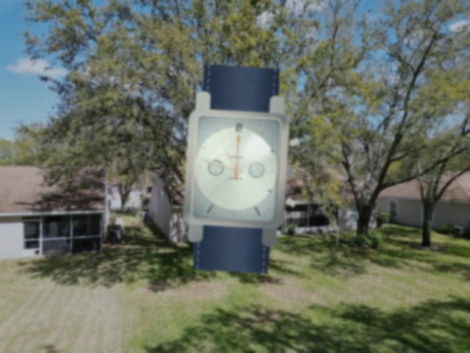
10:47
